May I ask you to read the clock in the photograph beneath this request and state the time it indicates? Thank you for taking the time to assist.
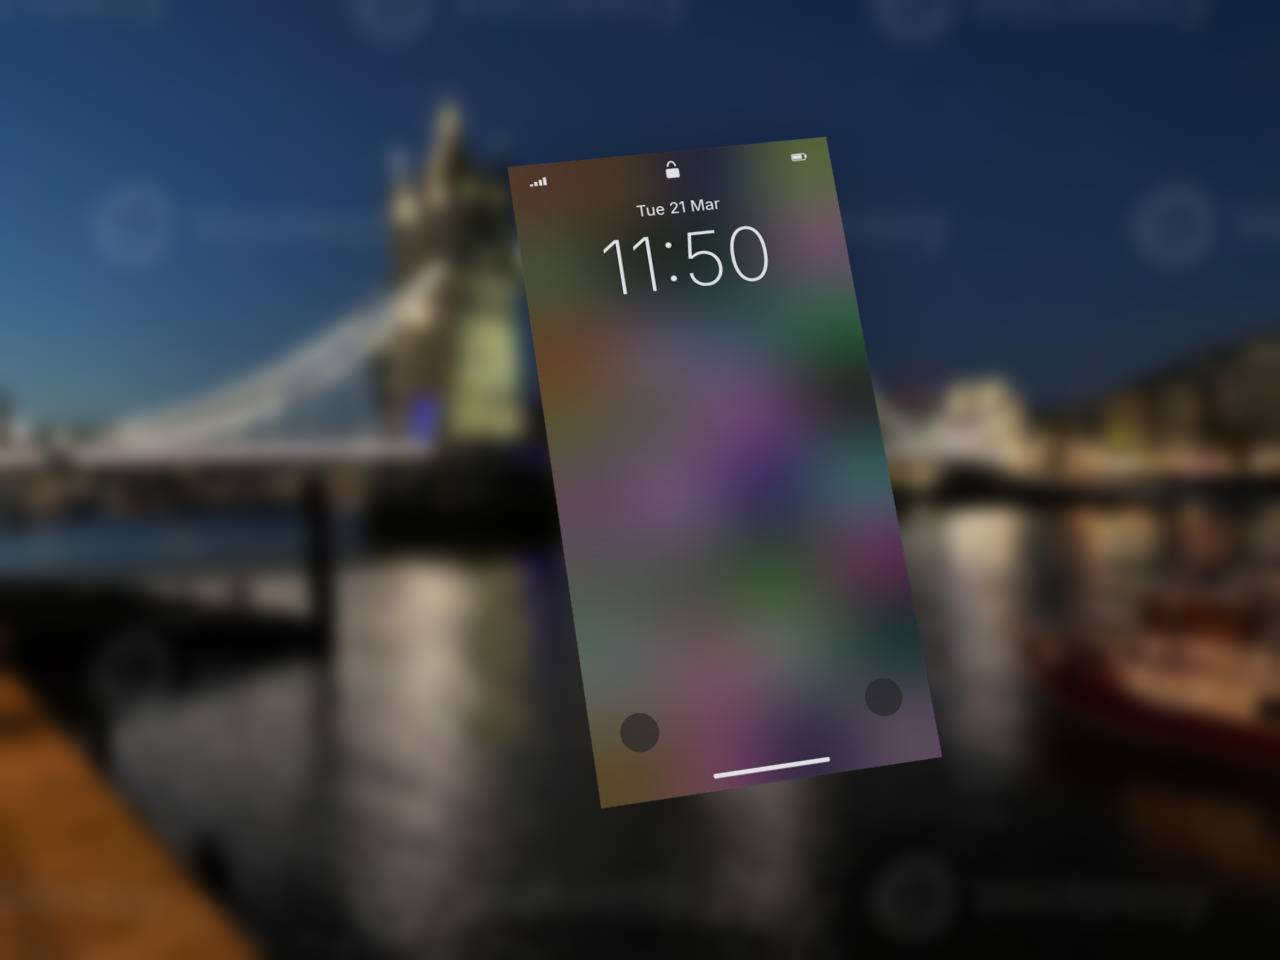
11:50
